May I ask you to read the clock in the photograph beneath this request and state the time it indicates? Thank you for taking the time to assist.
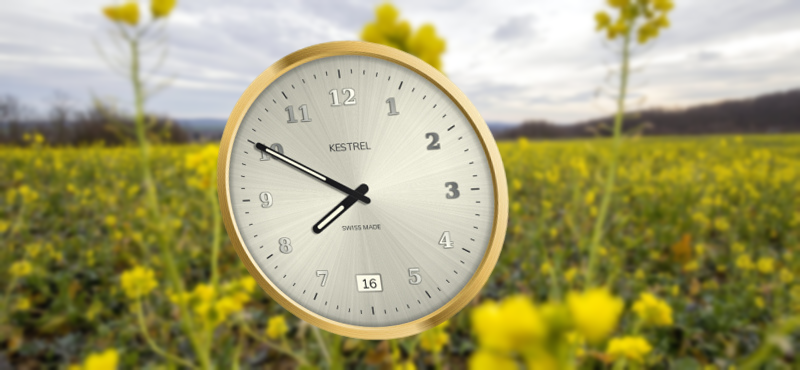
7:50
